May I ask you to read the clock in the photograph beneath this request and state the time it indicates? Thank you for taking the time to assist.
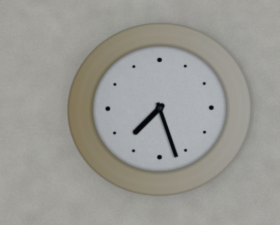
7:27
